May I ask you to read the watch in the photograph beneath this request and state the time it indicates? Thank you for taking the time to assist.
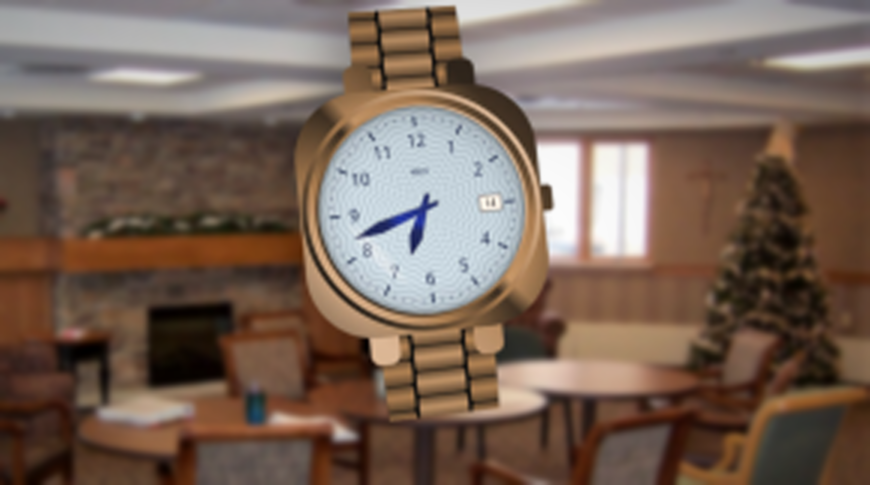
6:42
